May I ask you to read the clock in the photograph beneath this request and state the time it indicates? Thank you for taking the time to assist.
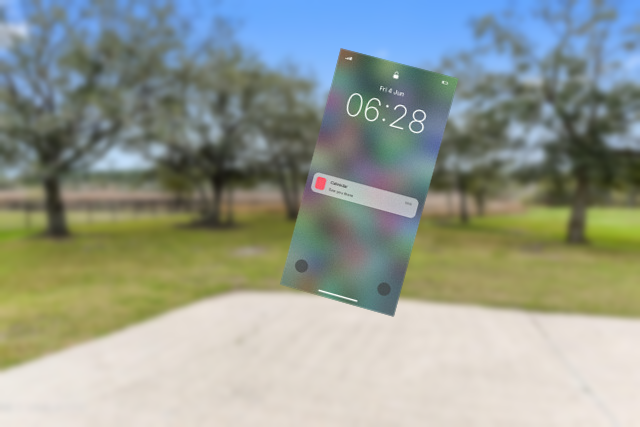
6:28
